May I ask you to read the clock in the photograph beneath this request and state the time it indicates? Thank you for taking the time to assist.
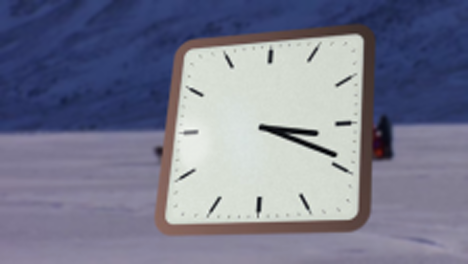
3:19
